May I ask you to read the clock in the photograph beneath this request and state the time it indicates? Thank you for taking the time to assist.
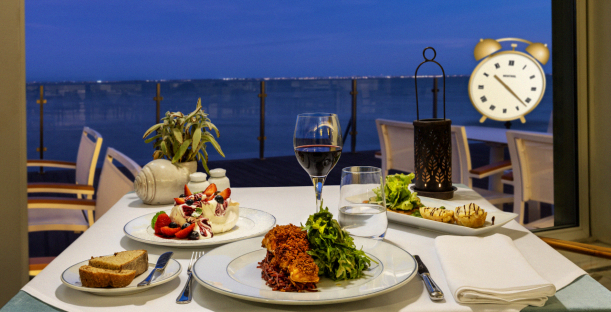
10:22
